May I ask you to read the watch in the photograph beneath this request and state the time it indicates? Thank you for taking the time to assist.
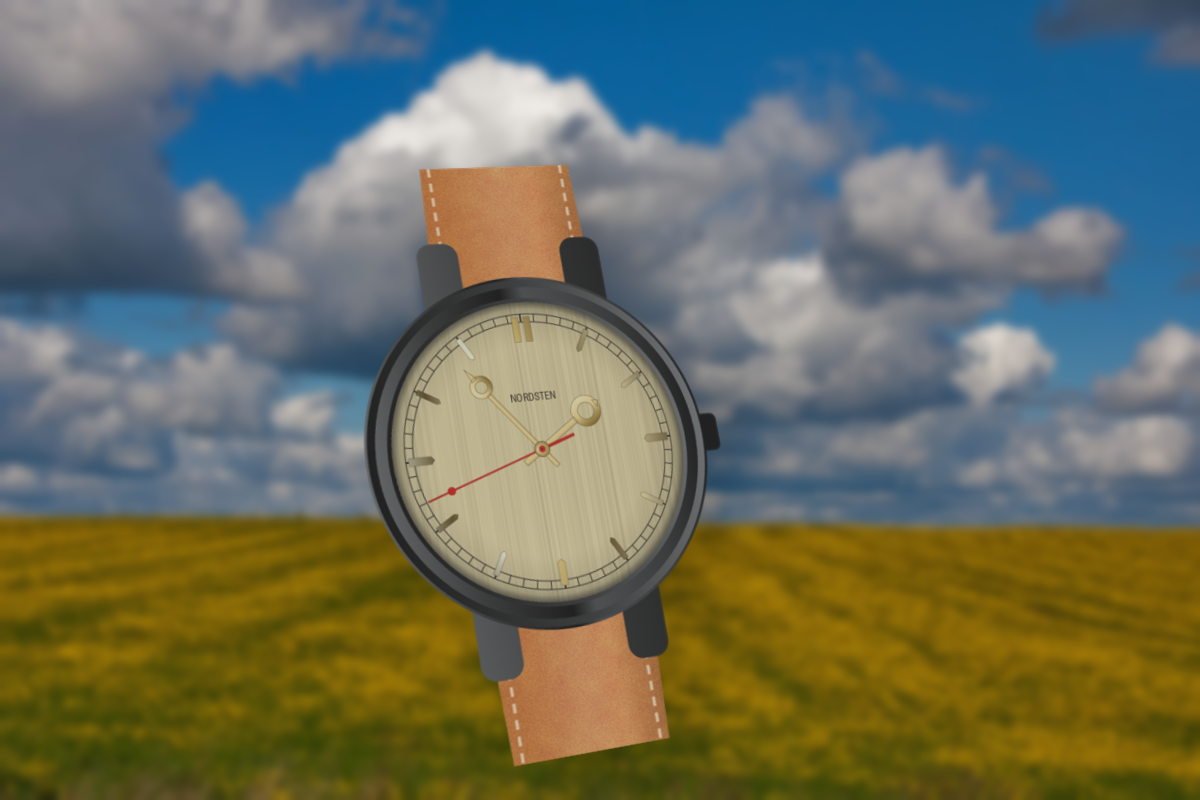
1:53:42
